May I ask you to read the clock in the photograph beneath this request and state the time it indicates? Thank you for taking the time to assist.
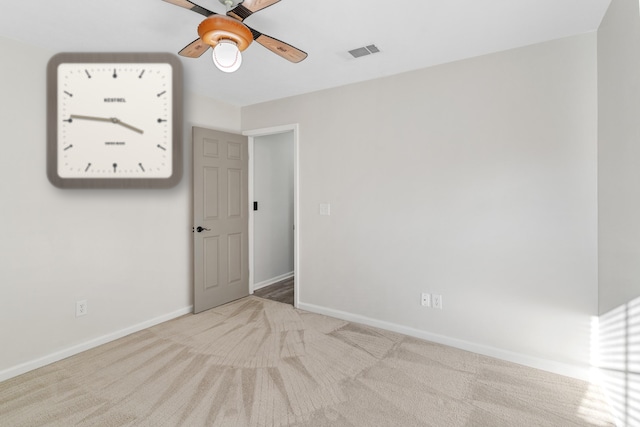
3:46
